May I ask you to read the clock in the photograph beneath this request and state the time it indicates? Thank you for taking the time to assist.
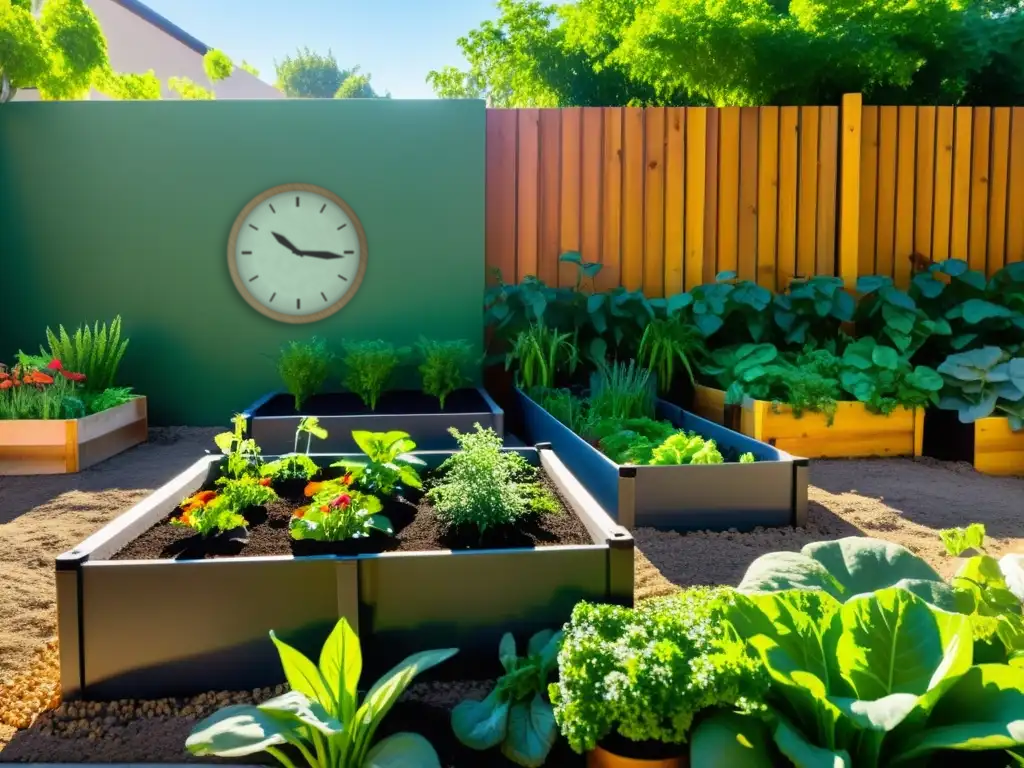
10:16
